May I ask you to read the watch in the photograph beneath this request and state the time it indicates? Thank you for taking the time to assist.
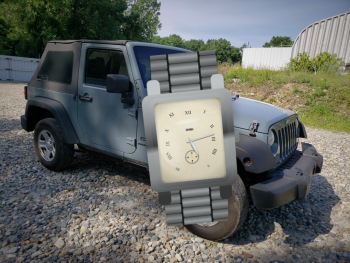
5:13
